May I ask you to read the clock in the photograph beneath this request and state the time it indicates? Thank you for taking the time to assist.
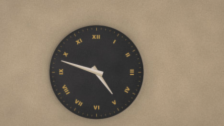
4:48
